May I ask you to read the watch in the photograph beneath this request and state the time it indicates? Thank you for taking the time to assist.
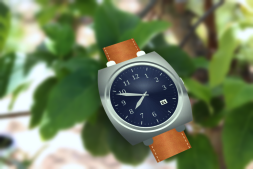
7:49
